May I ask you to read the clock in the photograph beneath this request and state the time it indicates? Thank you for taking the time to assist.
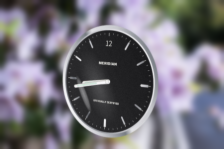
8:43
